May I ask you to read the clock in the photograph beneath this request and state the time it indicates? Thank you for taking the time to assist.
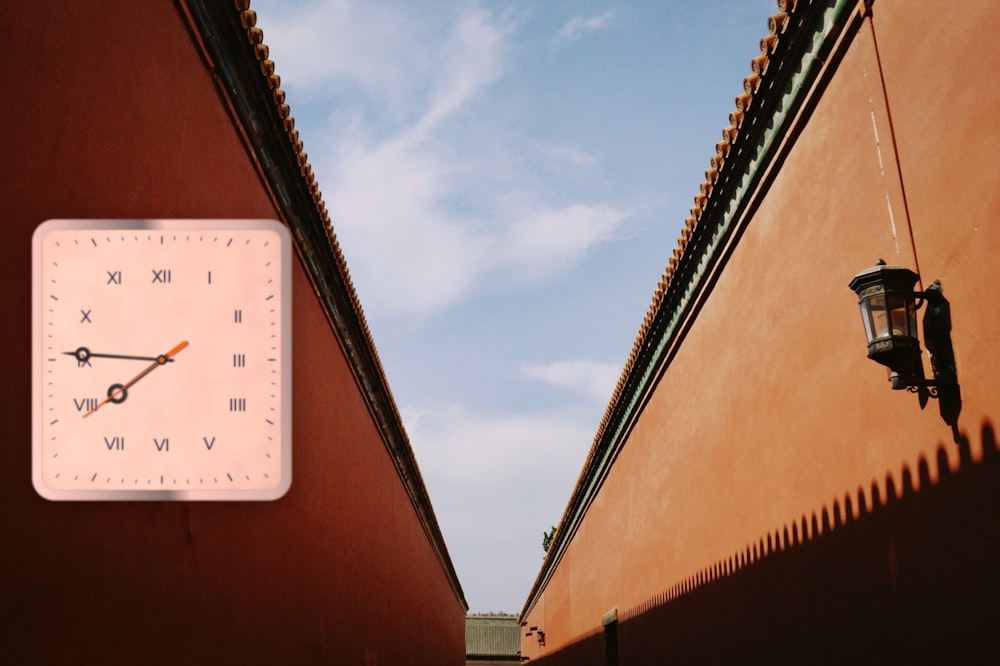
7:45:39
